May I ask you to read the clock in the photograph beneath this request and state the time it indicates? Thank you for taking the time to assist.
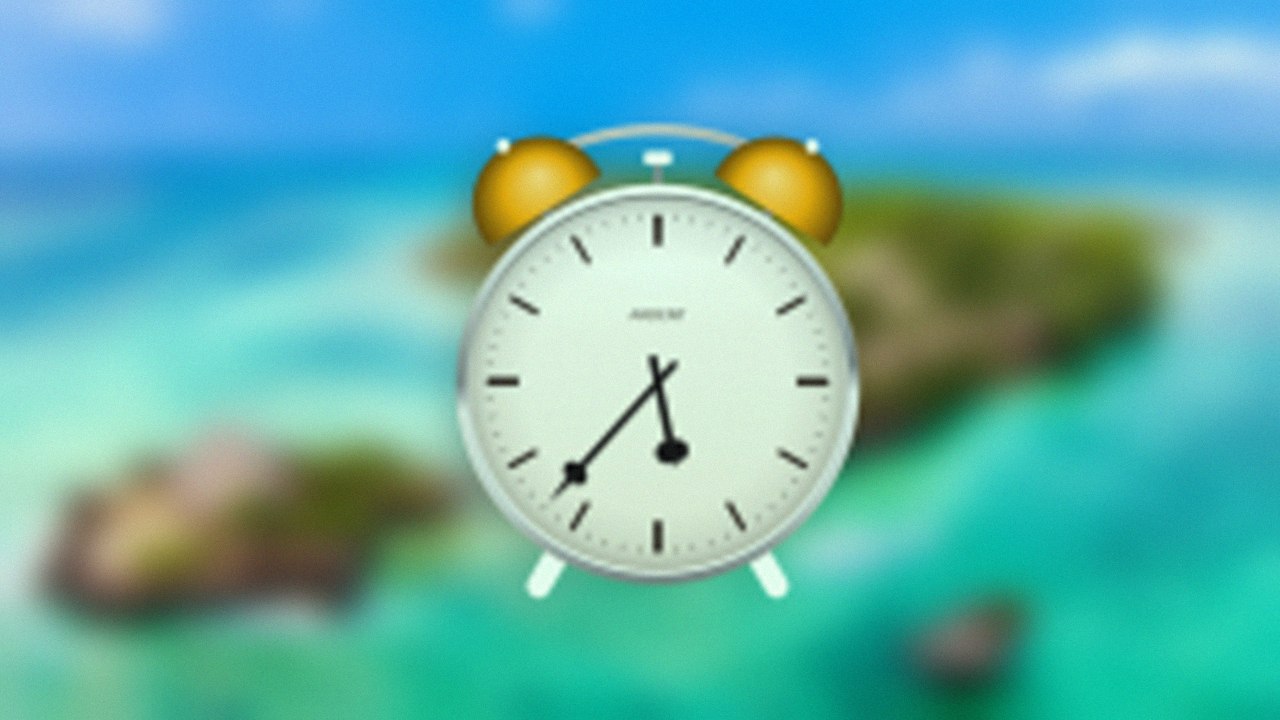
5:37
